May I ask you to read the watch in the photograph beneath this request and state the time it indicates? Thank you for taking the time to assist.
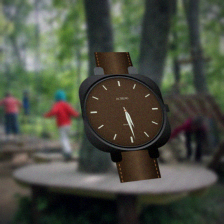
5:29
